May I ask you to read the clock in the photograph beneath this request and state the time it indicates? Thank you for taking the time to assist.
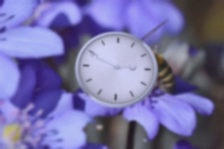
2:49
